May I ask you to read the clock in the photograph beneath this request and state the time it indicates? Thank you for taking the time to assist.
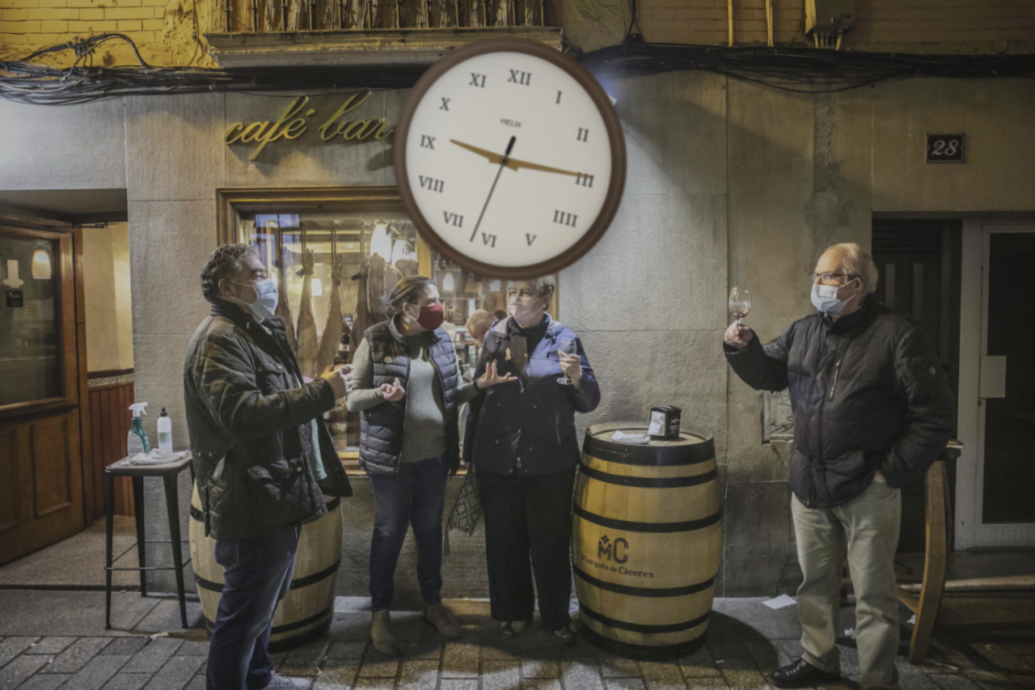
9:14:32
